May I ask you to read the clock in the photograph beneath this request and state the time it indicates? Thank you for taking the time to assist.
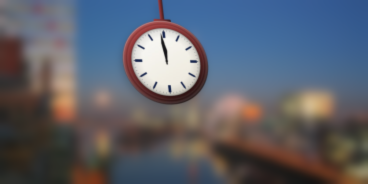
11:59
